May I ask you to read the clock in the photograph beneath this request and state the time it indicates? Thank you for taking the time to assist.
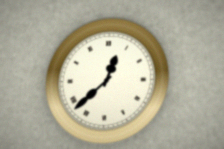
12:38
